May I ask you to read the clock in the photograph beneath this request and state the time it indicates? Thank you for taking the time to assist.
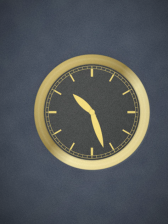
10:27
